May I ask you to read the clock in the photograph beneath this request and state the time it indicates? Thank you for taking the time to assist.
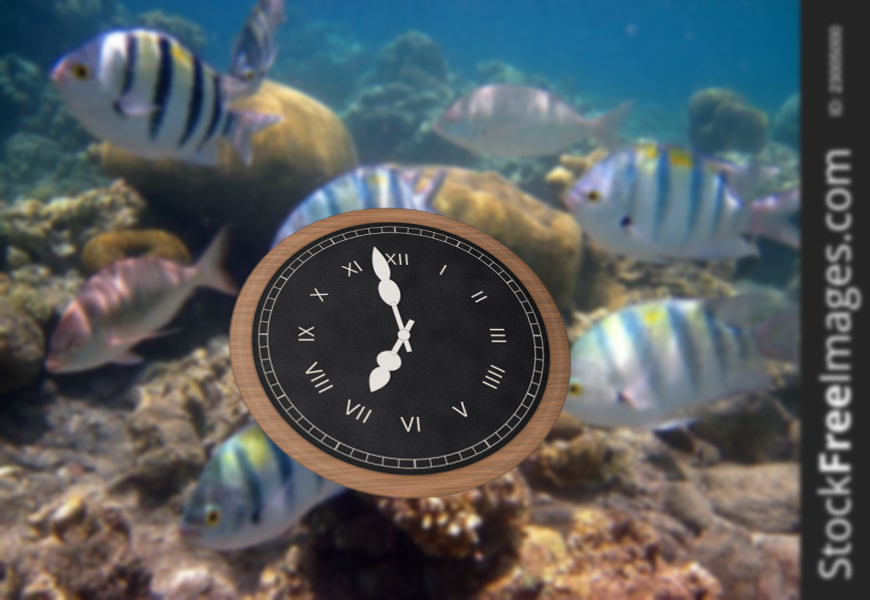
6:58
